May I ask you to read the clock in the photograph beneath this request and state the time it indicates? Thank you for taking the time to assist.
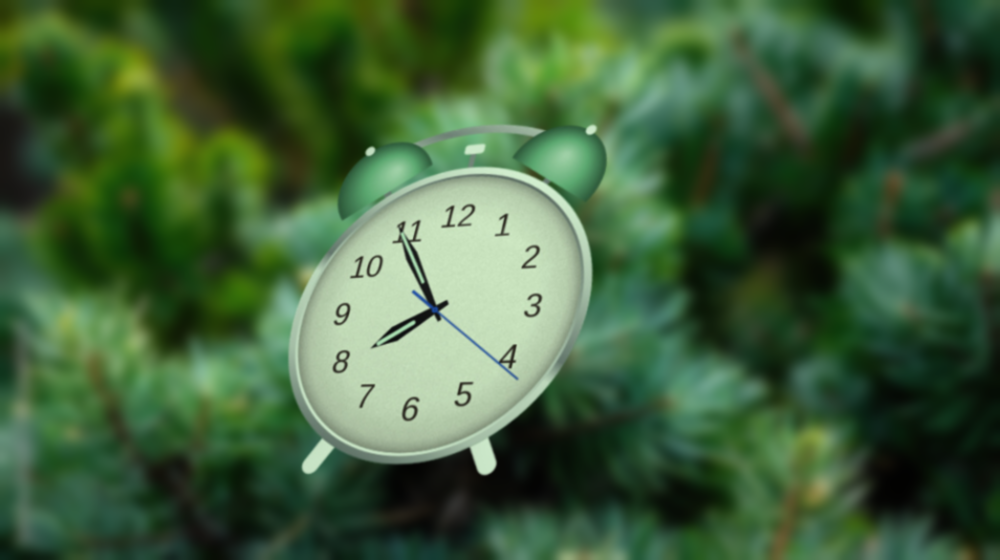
7:54:21
